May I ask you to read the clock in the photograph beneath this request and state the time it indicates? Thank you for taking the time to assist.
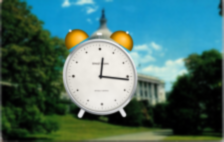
12:16
